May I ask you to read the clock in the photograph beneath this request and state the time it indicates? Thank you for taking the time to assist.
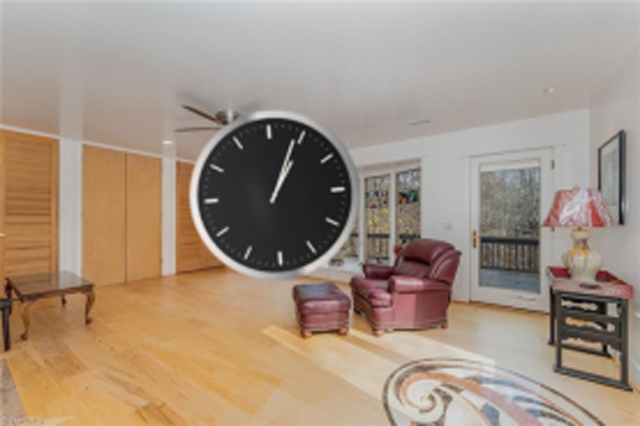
1:04
